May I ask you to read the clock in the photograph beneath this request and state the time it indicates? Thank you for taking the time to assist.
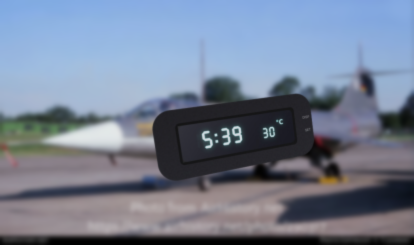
5:39
